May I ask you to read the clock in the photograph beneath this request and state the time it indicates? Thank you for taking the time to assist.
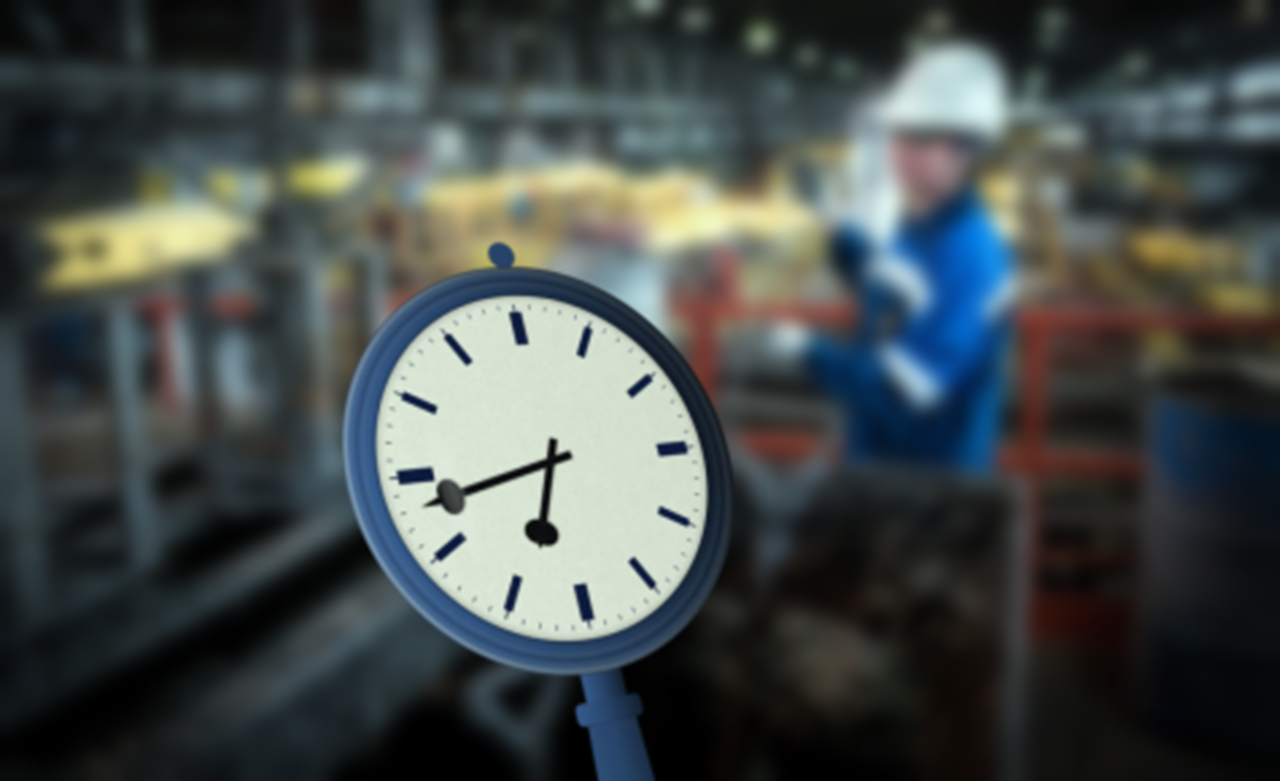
6:43
